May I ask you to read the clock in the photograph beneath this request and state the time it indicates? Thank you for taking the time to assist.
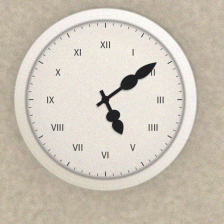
5:09
